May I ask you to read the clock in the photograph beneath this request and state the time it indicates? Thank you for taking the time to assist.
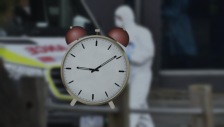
9:09
